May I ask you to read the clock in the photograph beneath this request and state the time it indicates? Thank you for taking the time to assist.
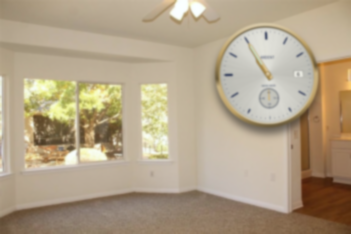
10:55
